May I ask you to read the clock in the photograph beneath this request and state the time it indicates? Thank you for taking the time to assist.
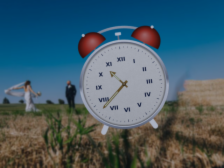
10:38
